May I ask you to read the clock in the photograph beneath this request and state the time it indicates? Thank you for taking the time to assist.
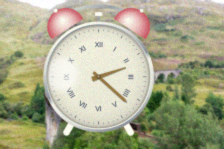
2:22
